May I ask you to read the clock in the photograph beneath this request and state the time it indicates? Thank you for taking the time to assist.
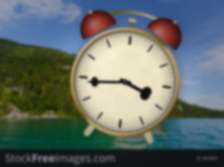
3:44
